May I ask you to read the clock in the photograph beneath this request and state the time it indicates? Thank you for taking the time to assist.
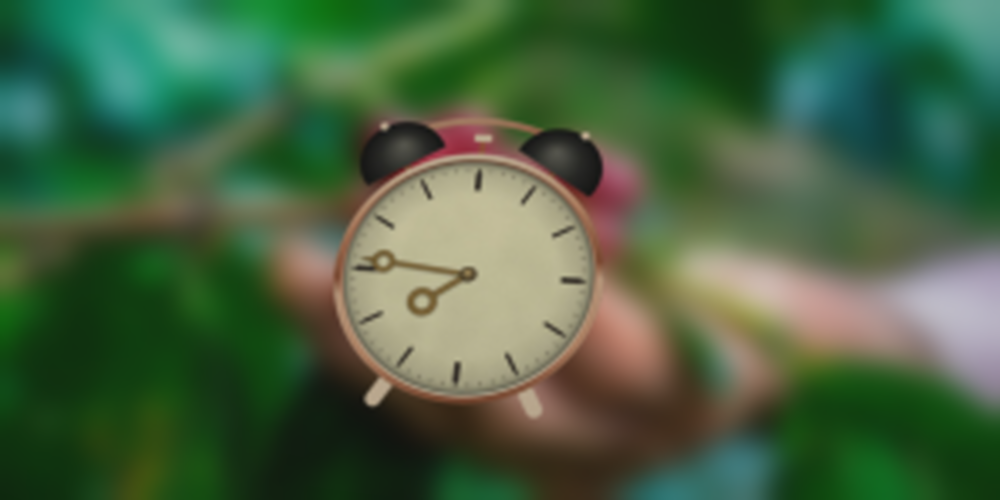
7:46
